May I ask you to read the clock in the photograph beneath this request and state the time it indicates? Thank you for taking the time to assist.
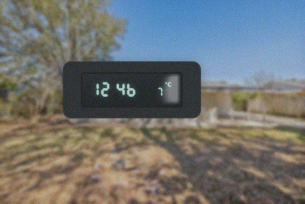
12:46
